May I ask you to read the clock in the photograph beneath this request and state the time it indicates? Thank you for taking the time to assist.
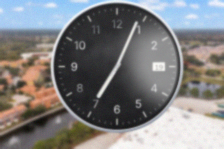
7:04
